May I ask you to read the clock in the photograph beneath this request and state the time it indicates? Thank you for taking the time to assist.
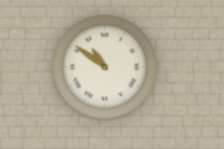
10:51
